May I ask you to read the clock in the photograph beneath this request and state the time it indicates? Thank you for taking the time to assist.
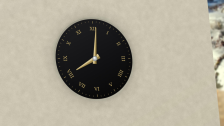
8:01
